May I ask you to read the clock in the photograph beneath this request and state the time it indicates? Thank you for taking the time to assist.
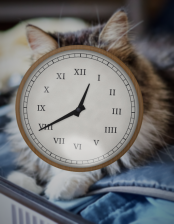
12:40
